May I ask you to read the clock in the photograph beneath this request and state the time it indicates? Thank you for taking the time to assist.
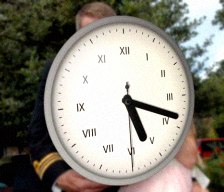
5:18:30
